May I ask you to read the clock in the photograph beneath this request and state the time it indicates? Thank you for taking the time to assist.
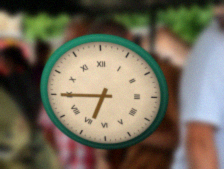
6:45
